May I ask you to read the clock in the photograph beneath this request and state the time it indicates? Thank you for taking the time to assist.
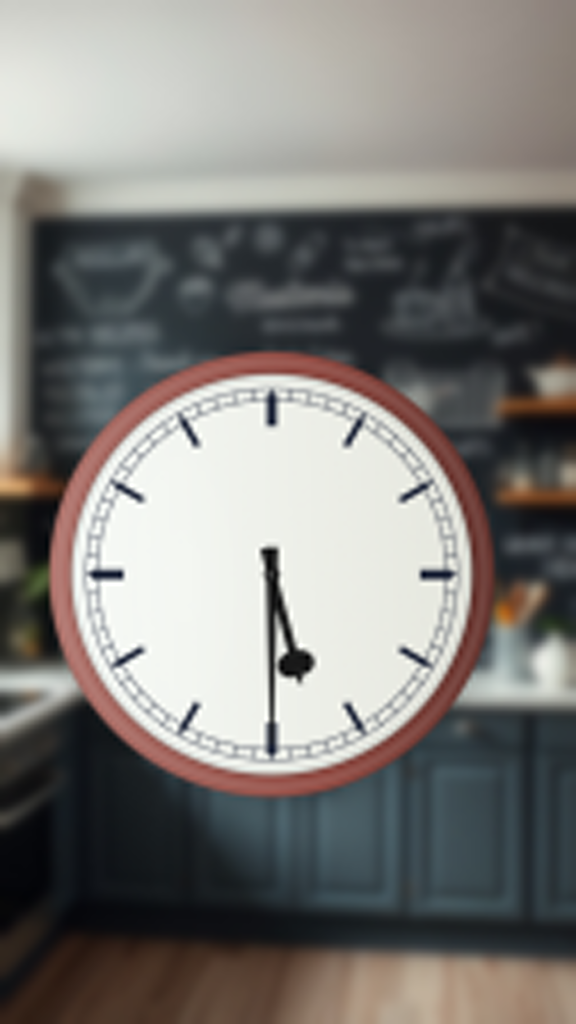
5:30
